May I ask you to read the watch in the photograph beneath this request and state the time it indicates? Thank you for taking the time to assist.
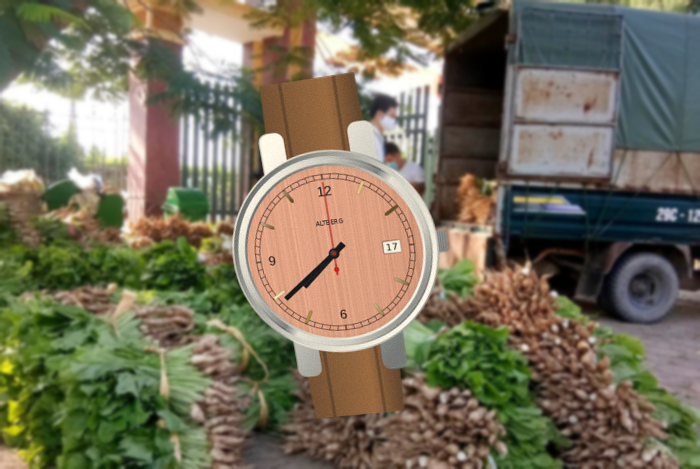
7:39:00
